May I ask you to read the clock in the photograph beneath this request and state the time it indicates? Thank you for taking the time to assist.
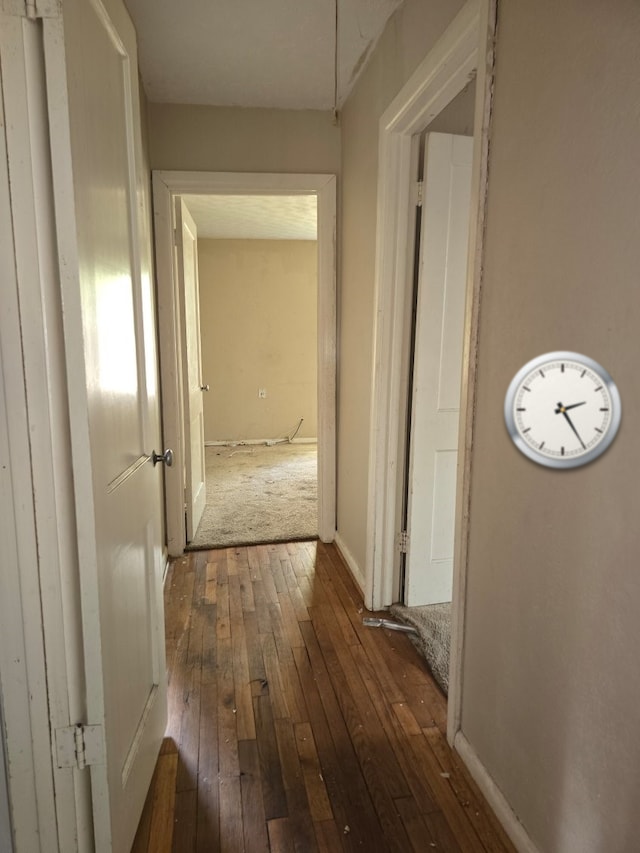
2:25
